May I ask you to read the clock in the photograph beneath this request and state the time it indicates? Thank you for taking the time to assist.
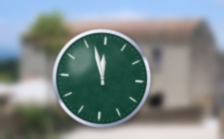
11:57
